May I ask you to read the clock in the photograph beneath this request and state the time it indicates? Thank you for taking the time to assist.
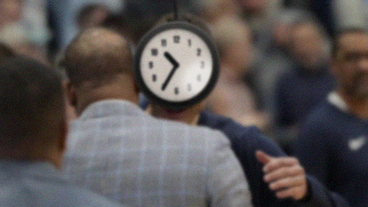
10:35
